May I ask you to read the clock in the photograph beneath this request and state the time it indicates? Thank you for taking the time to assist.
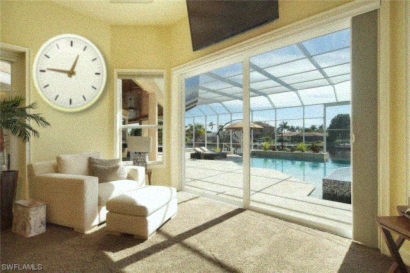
12:46
